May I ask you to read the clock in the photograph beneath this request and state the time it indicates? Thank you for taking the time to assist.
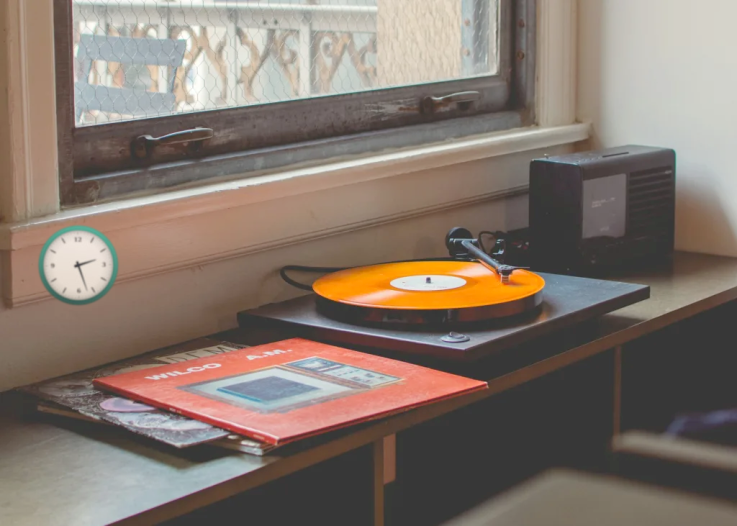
2:27
